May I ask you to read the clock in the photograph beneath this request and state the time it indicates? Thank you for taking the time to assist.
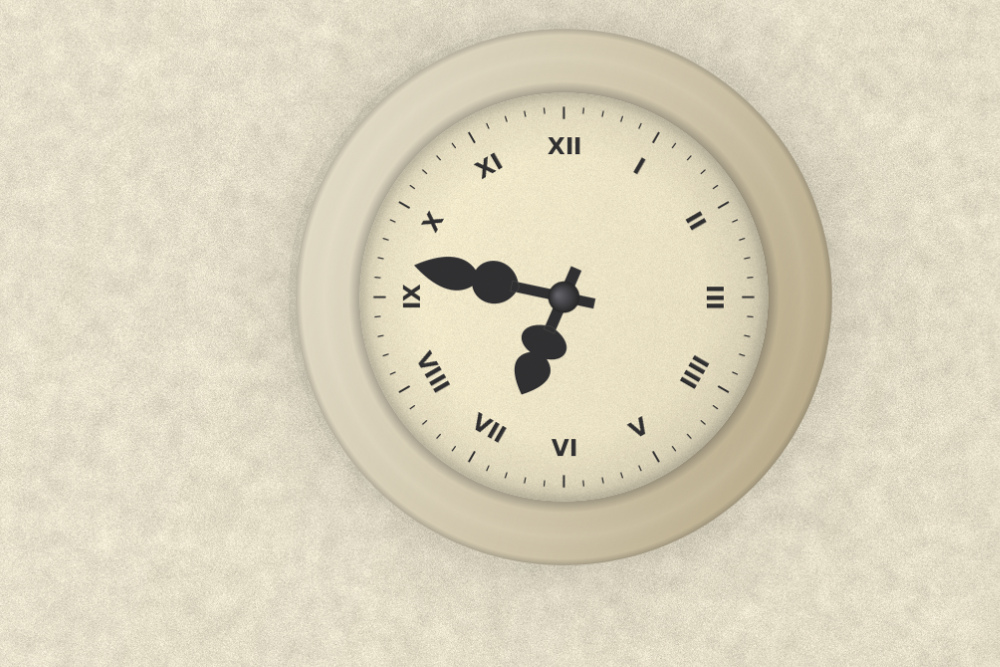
6:47
